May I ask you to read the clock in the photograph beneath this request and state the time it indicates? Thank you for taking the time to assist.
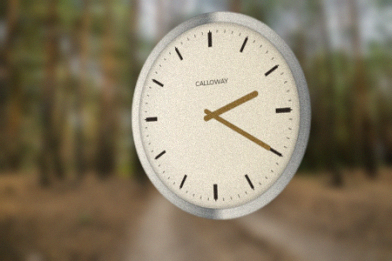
2:20
